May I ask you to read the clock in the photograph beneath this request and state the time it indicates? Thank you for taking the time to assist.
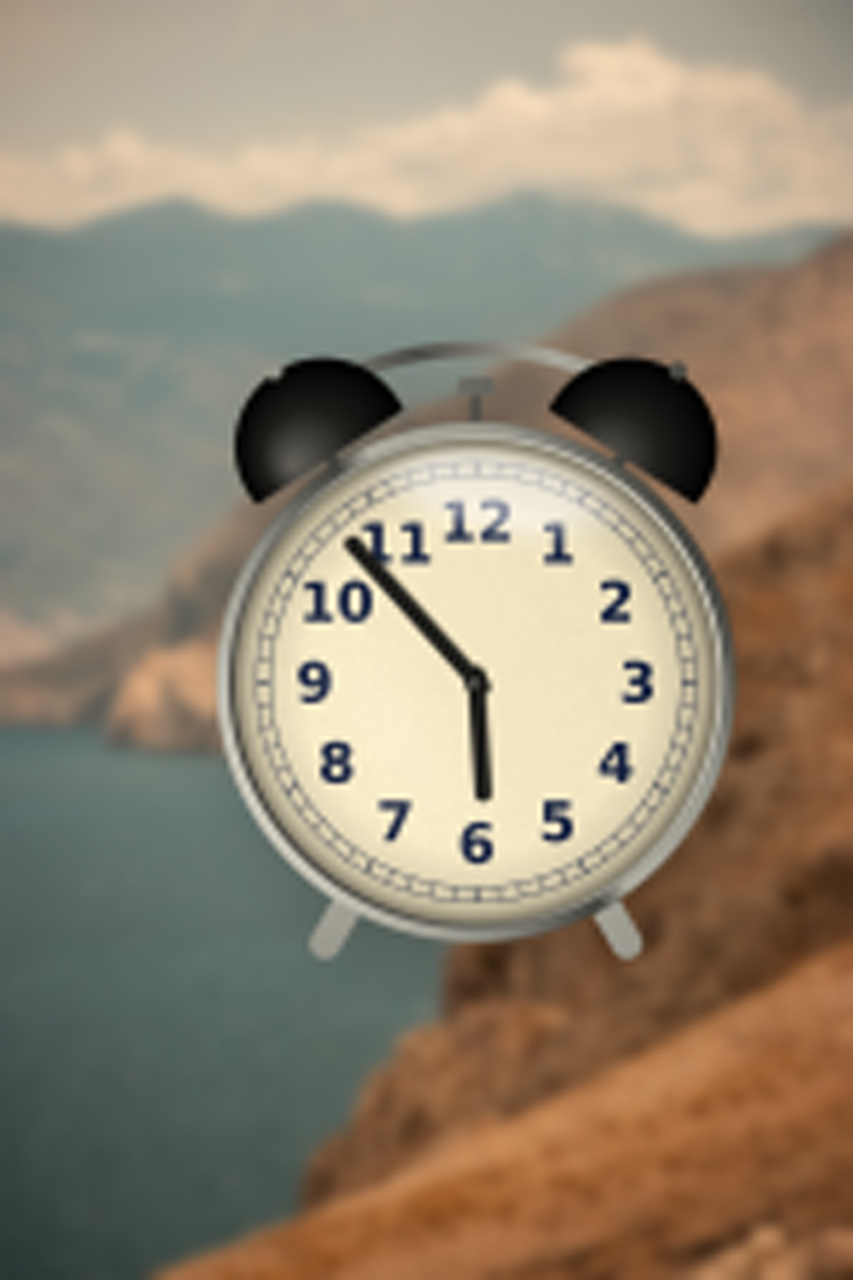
5:53
